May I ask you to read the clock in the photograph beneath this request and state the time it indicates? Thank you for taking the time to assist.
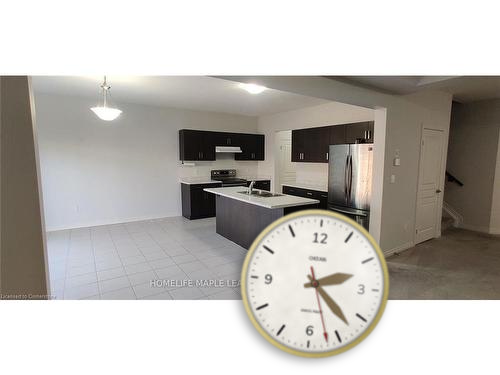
2:22:27
